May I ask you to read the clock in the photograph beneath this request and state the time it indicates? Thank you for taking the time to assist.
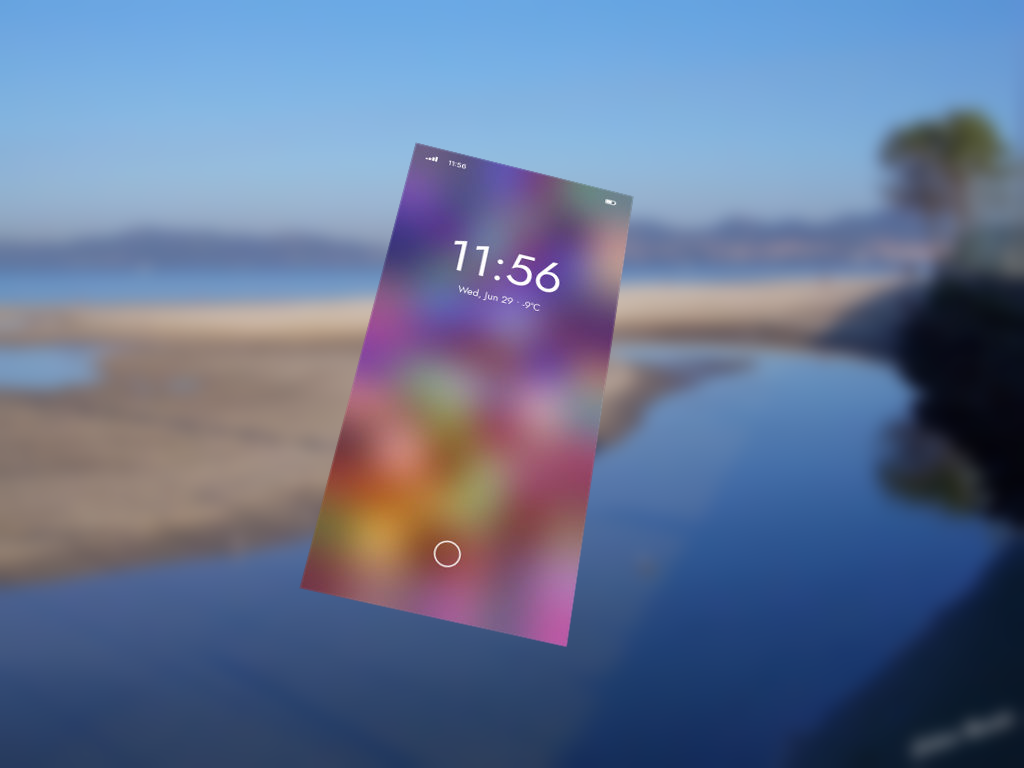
11:56
